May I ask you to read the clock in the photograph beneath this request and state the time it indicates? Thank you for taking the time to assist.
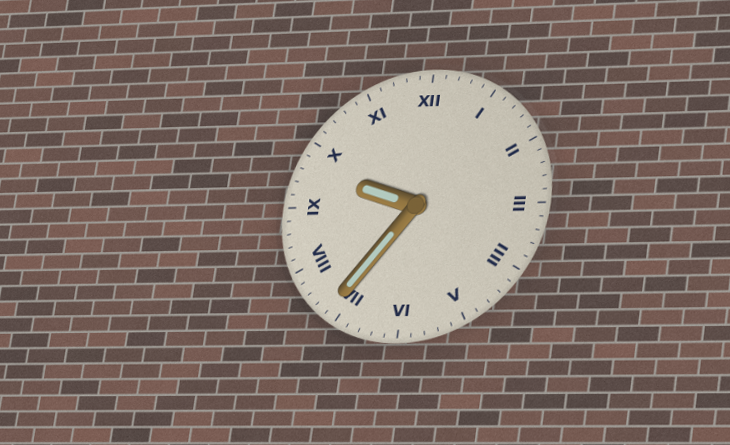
9:36
